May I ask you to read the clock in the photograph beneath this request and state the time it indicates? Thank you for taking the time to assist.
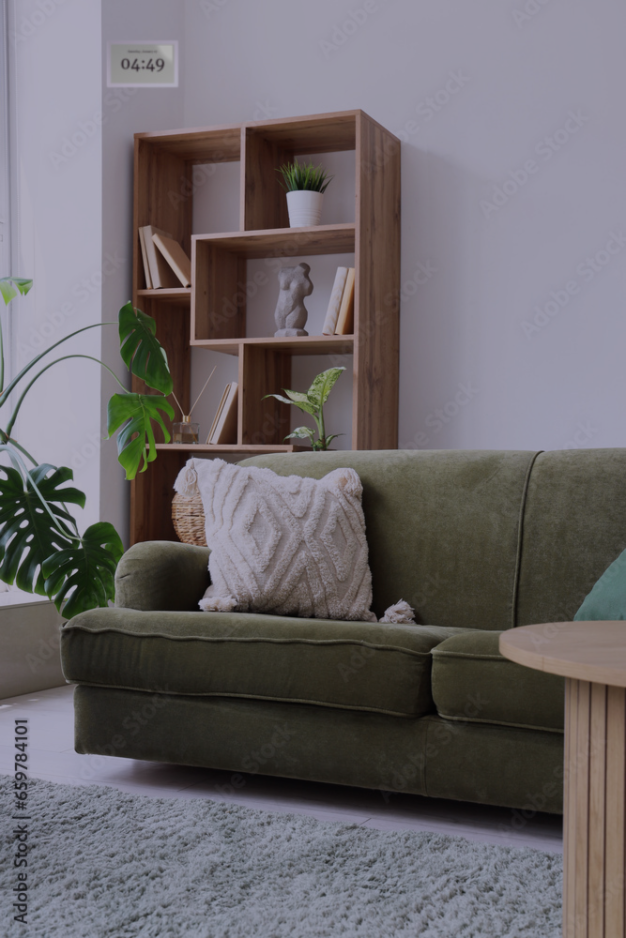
4:49
